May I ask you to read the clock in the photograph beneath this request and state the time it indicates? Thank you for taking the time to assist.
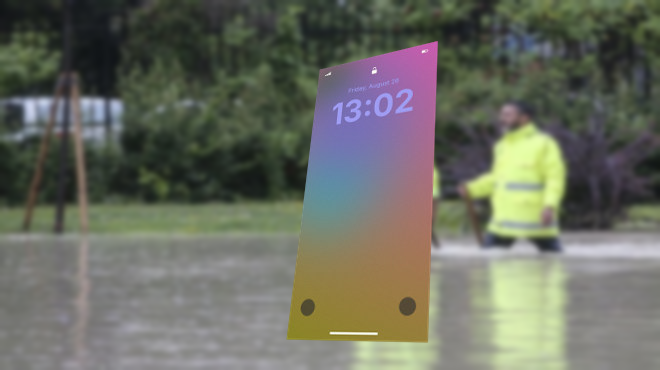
13:02
